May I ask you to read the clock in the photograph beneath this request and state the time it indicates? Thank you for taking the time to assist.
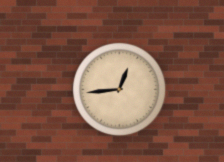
12:44
